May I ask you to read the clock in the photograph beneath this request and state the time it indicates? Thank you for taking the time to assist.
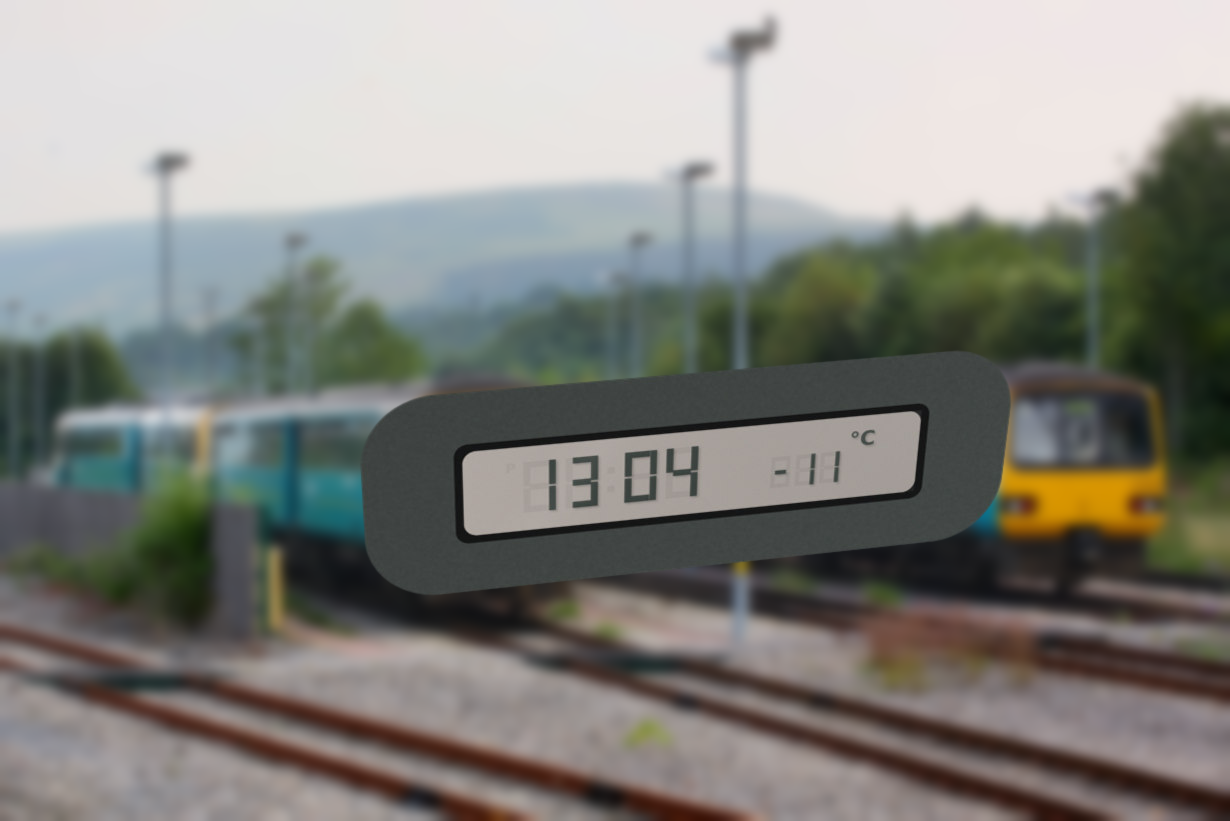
13:04
